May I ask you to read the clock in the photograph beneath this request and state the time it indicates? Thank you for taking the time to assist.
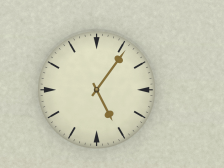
5:06
